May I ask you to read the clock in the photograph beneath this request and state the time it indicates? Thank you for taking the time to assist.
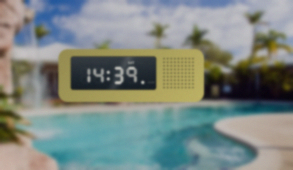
14:39
